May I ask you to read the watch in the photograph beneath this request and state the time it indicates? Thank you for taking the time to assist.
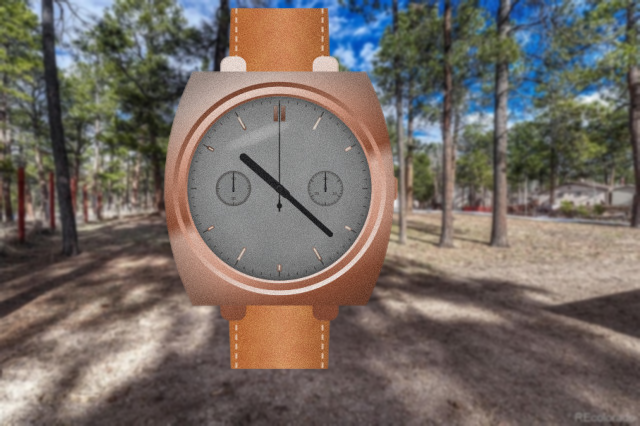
10:22
